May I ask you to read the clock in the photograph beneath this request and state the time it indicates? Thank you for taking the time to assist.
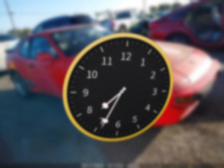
7:34
